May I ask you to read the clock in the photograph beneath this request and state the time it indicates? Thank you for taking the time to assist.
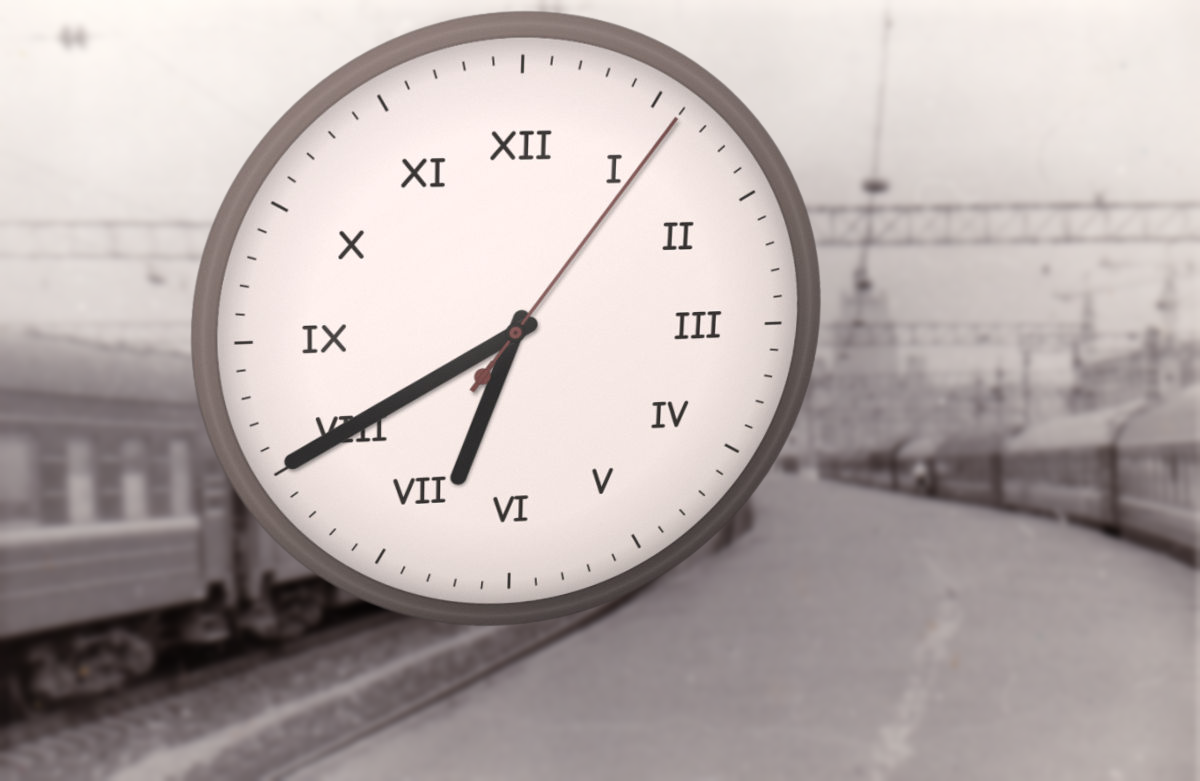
6:40:06
